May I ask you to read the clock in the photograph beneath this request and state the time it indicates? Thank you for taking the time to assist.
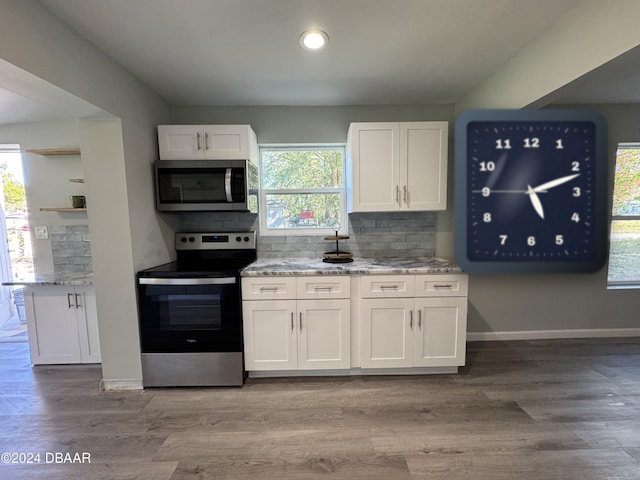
5:11:45
